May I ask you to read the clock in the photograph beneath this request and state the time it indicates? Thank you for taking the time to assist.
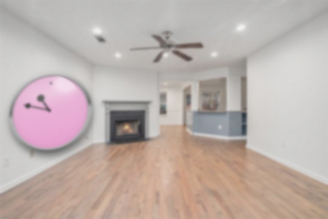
10:47
